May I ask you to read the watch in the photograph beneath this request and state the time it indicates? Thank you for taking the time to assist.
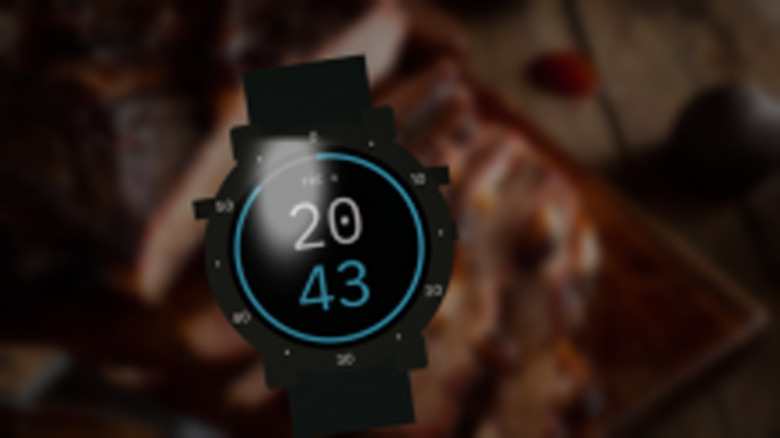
20:43
